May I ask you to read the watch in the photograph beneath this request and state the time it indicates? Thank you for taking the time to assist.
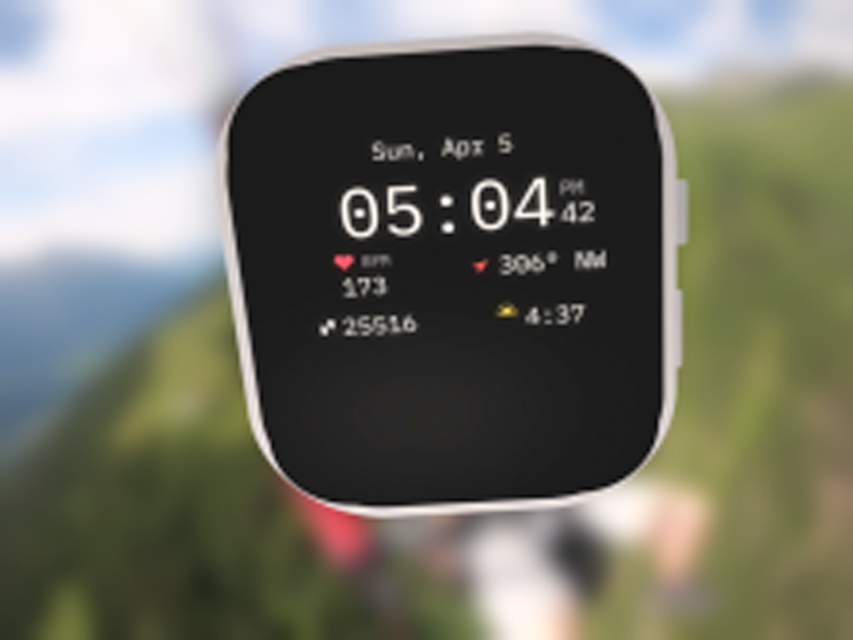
5:04:42
